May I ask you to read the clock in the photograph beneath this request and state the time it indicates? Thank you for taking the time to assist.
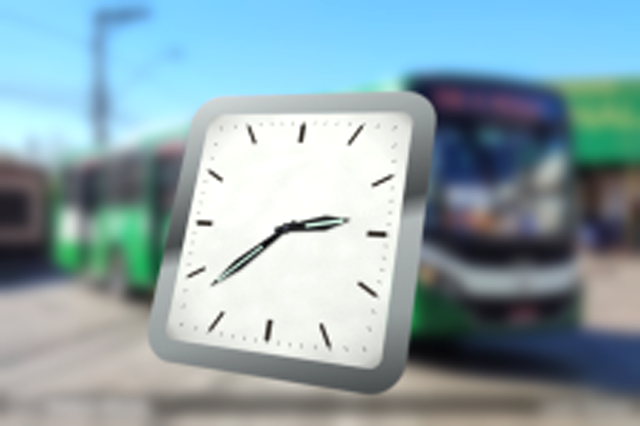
2:38
